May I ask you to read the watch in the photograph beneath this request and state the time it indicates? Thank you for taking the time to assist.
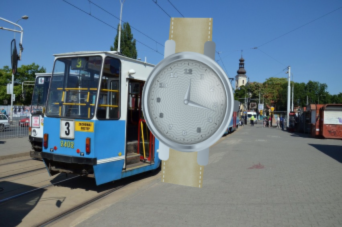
12:17
